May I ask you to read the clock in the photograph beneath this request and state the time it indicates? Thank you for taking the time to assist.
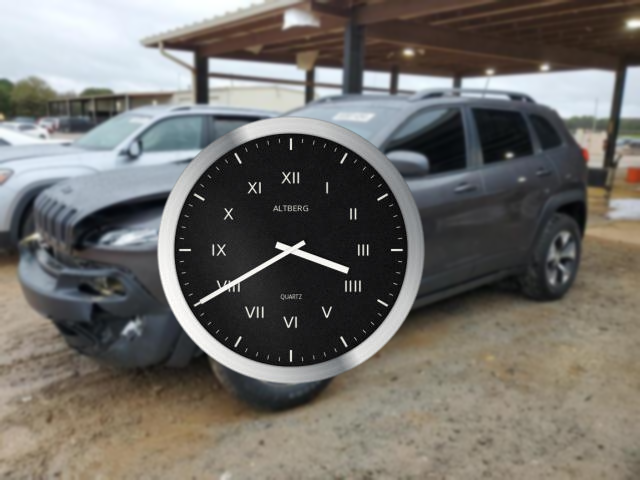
3:40
